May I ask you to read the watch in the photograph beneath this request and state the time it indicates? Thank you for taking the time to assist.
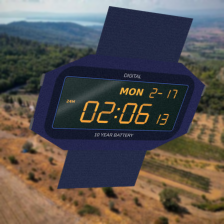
2:06:13
